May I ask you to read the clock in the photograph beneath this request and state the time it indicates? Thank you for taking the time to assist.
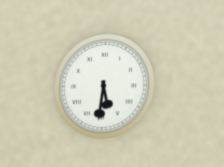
5:31
